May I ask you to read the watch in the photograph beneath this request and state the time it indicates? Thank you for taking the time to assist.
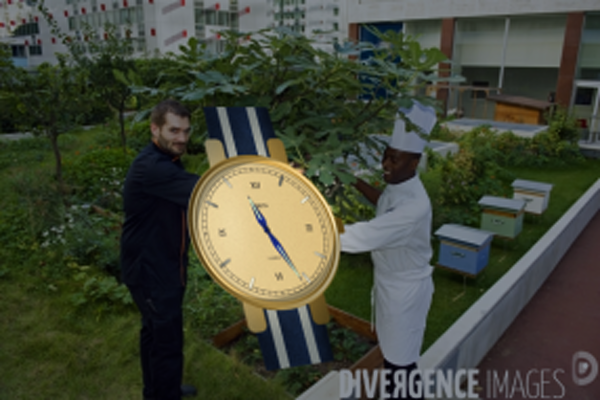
11:26
